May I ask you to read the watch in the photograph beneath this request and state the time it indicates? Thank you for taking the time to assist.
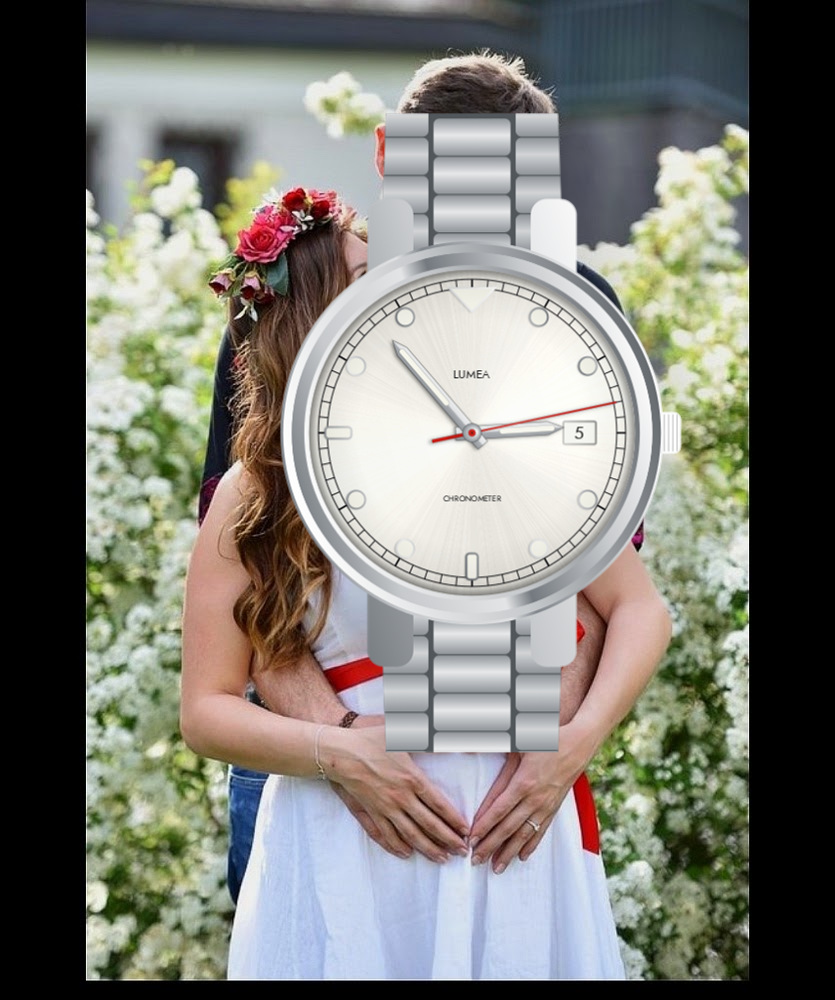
2:53:13
